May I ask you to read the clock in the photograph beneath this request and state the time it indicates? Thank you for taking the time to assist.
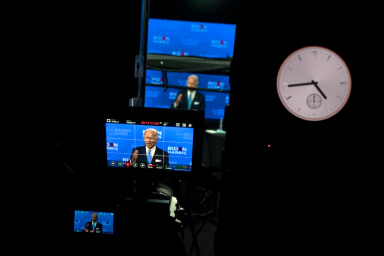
4:44
